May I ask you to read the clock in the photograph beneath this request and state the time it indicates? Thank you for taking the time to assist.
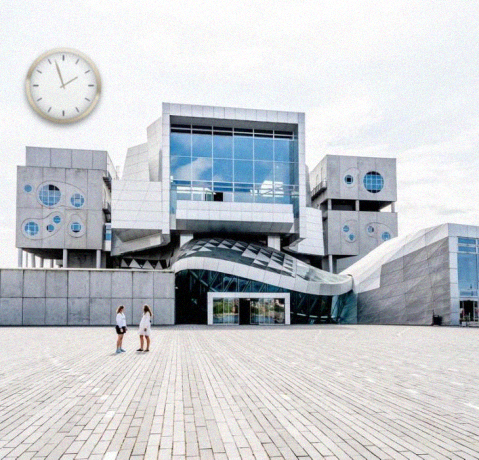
1:57
